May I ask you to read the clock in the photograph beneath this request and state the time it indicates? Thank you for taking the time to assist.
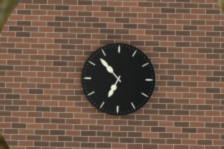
6:53
